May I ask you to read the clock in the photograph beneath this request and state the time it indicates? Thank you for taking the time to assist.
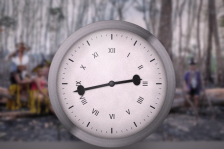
2:43
